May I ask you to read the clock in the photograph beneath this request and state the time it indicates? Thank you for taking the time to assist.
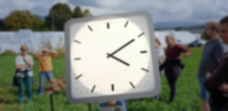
4:10
